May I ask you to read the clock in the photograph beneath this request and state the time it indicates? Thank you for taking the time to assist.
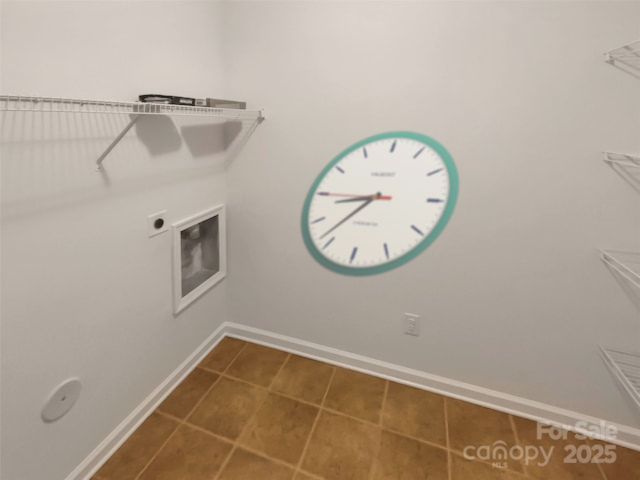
8:36:45
